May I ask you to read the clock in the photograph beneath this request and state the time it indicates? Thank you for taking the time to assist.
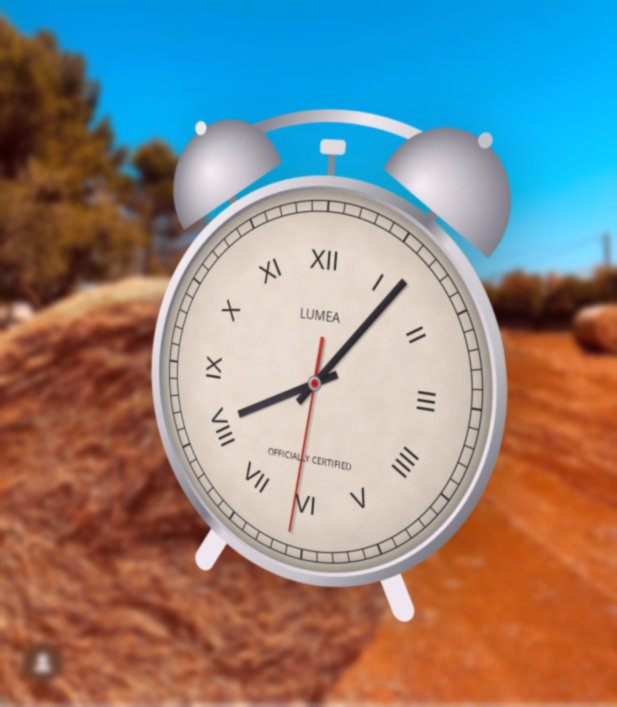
8:06:31
